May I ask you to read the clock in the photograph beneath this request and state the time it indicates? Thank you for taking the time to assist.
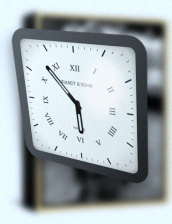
5:53
